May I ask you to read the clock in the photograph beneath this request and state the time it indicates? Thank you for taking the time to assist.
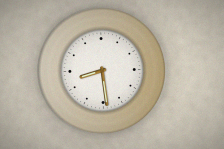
8:29
